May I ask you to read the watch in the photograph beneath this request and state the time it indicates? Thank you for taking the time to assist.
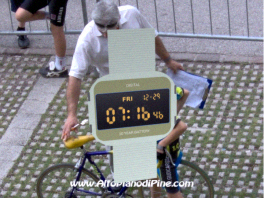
7:16:46
